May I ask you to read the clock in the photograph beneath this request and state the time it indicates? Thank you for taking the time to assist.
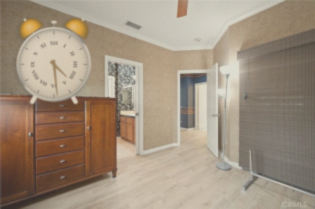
4:29
